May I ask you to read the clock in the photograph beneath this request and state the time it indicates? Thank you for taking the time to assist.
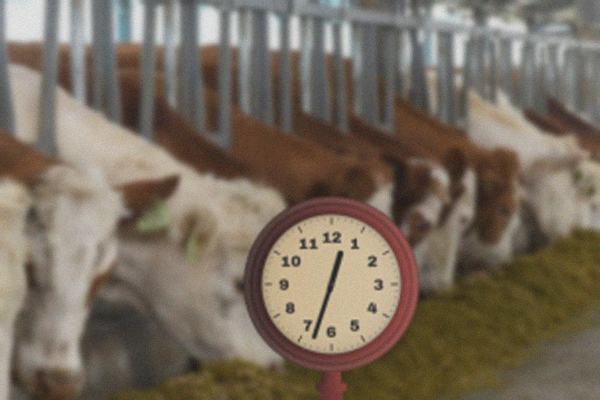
12:33
